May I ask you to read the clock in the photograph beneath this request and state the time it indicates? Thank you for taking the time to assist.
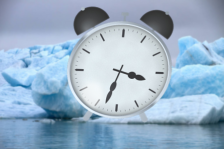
3:33
